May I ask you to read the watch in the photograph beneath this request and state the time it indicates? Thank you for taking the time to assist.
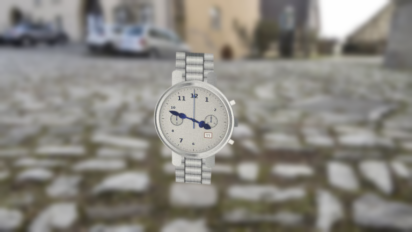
3:48
